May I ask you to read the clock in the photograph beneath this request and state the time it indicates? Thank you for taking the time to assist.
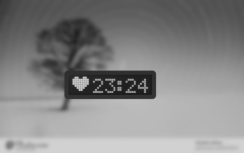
23:24
